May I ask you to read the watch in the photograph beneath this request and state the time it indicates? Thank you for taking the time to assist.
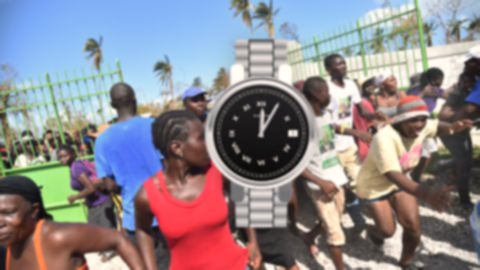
12:05
